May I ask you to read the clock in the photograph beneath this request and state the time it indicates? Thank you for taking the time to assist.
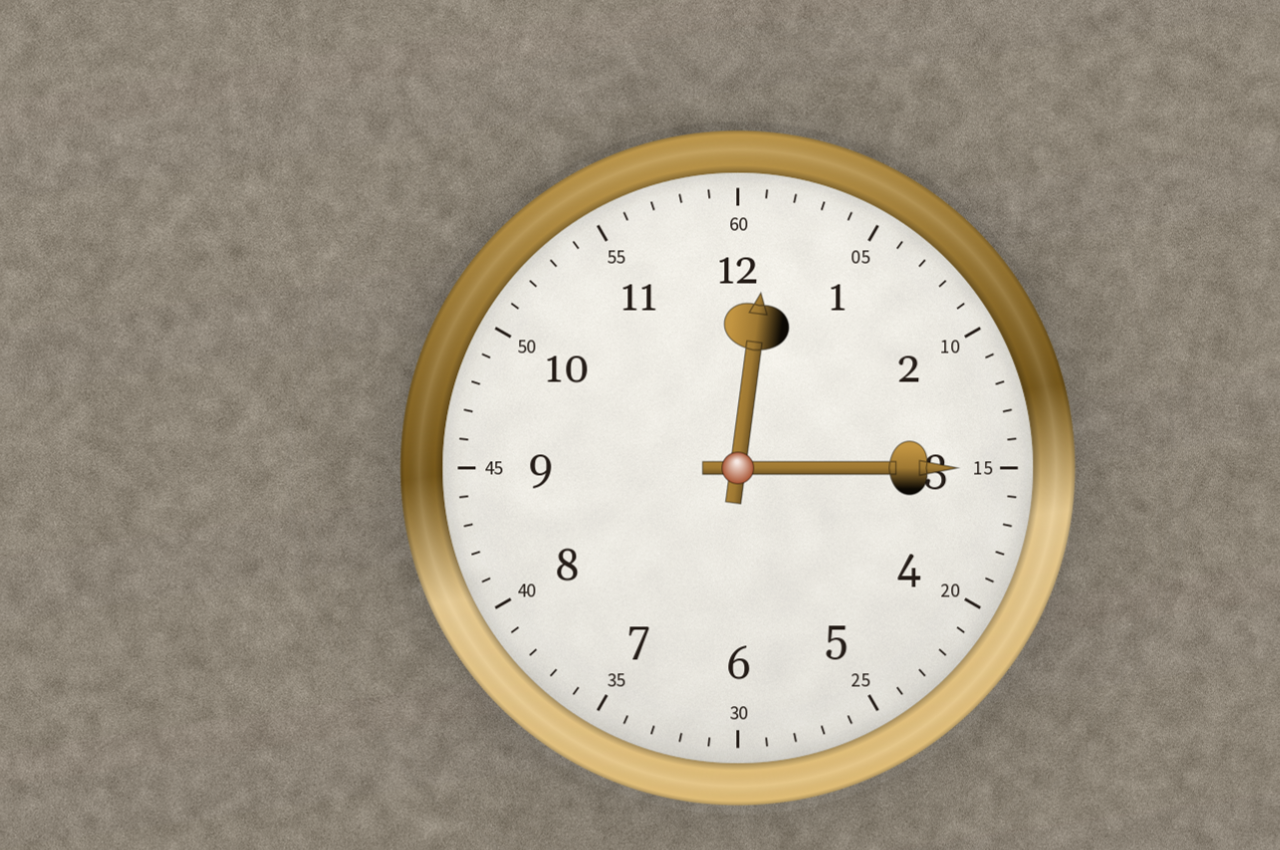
12:15
